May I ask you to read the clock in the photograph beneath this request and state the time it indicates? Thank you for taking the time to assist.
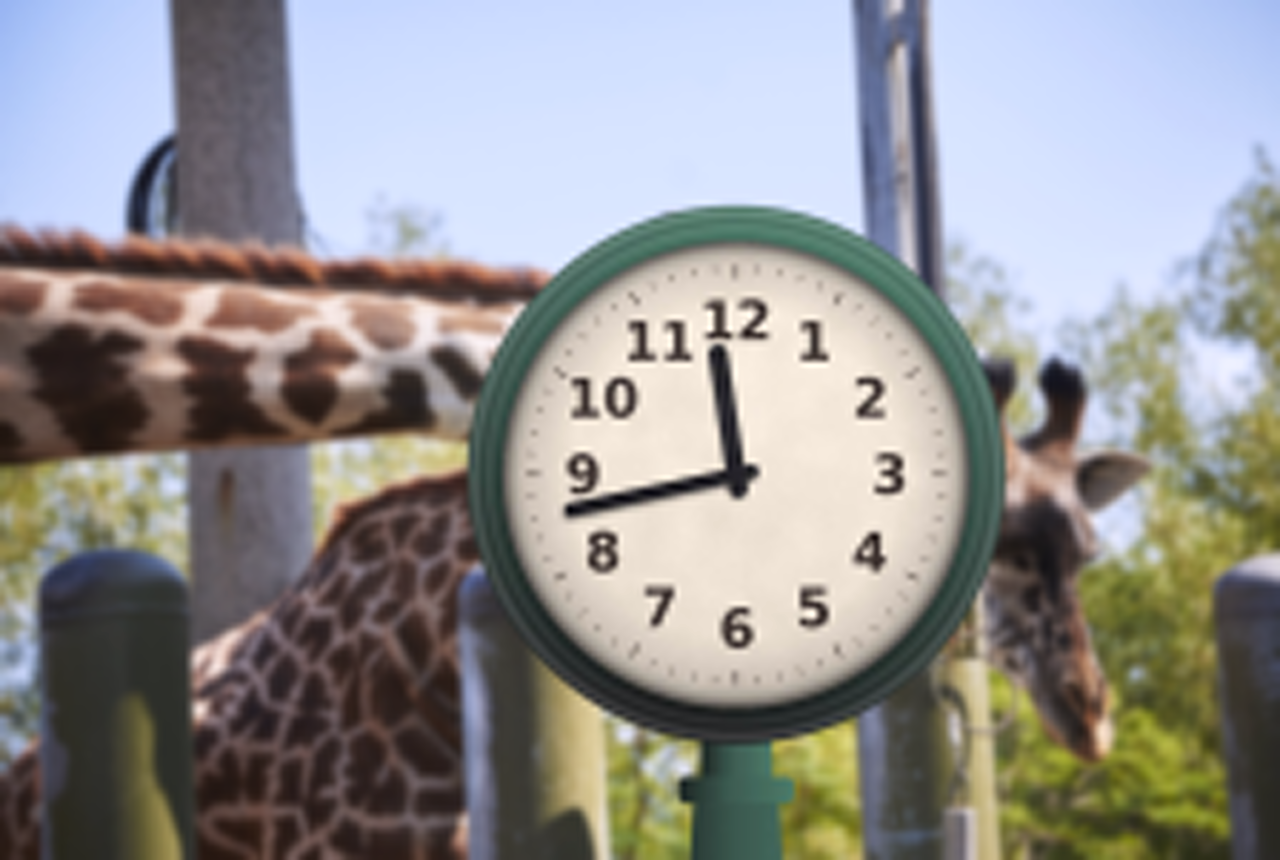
11:43
